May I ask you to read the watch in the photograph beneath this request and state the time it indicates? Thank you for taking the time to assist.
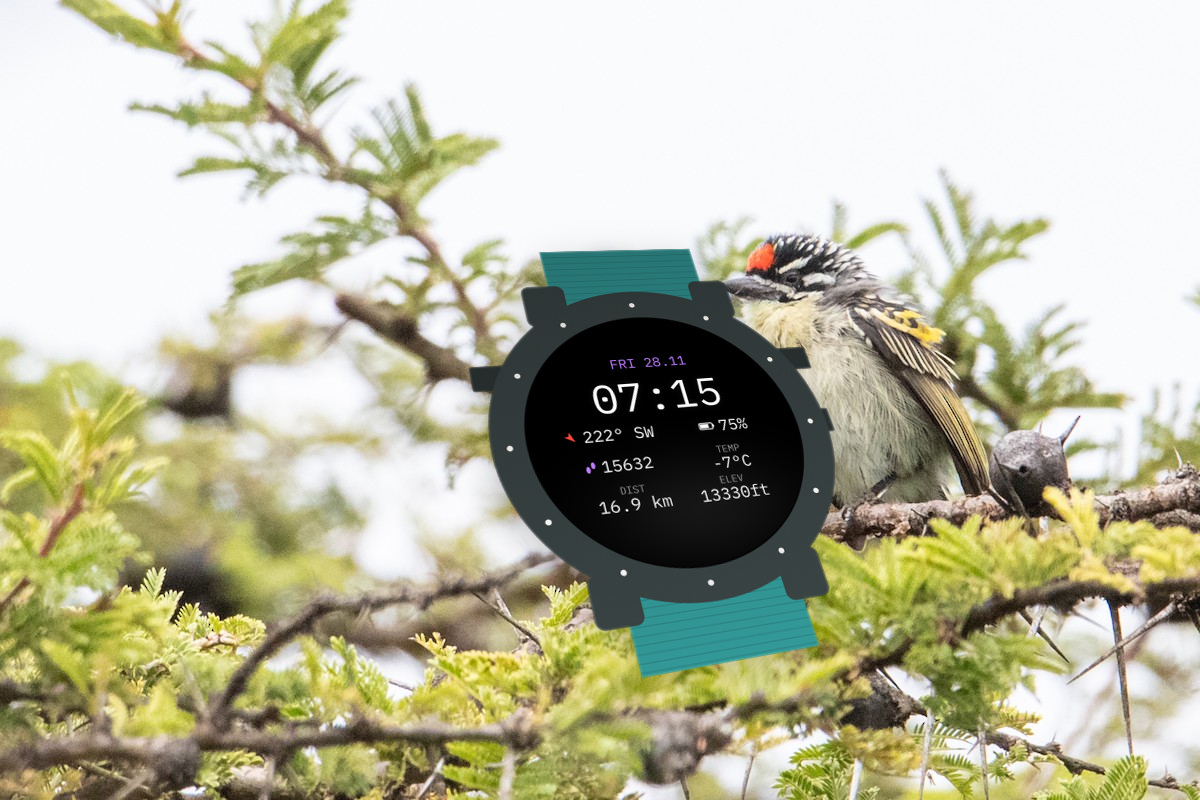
7:15
